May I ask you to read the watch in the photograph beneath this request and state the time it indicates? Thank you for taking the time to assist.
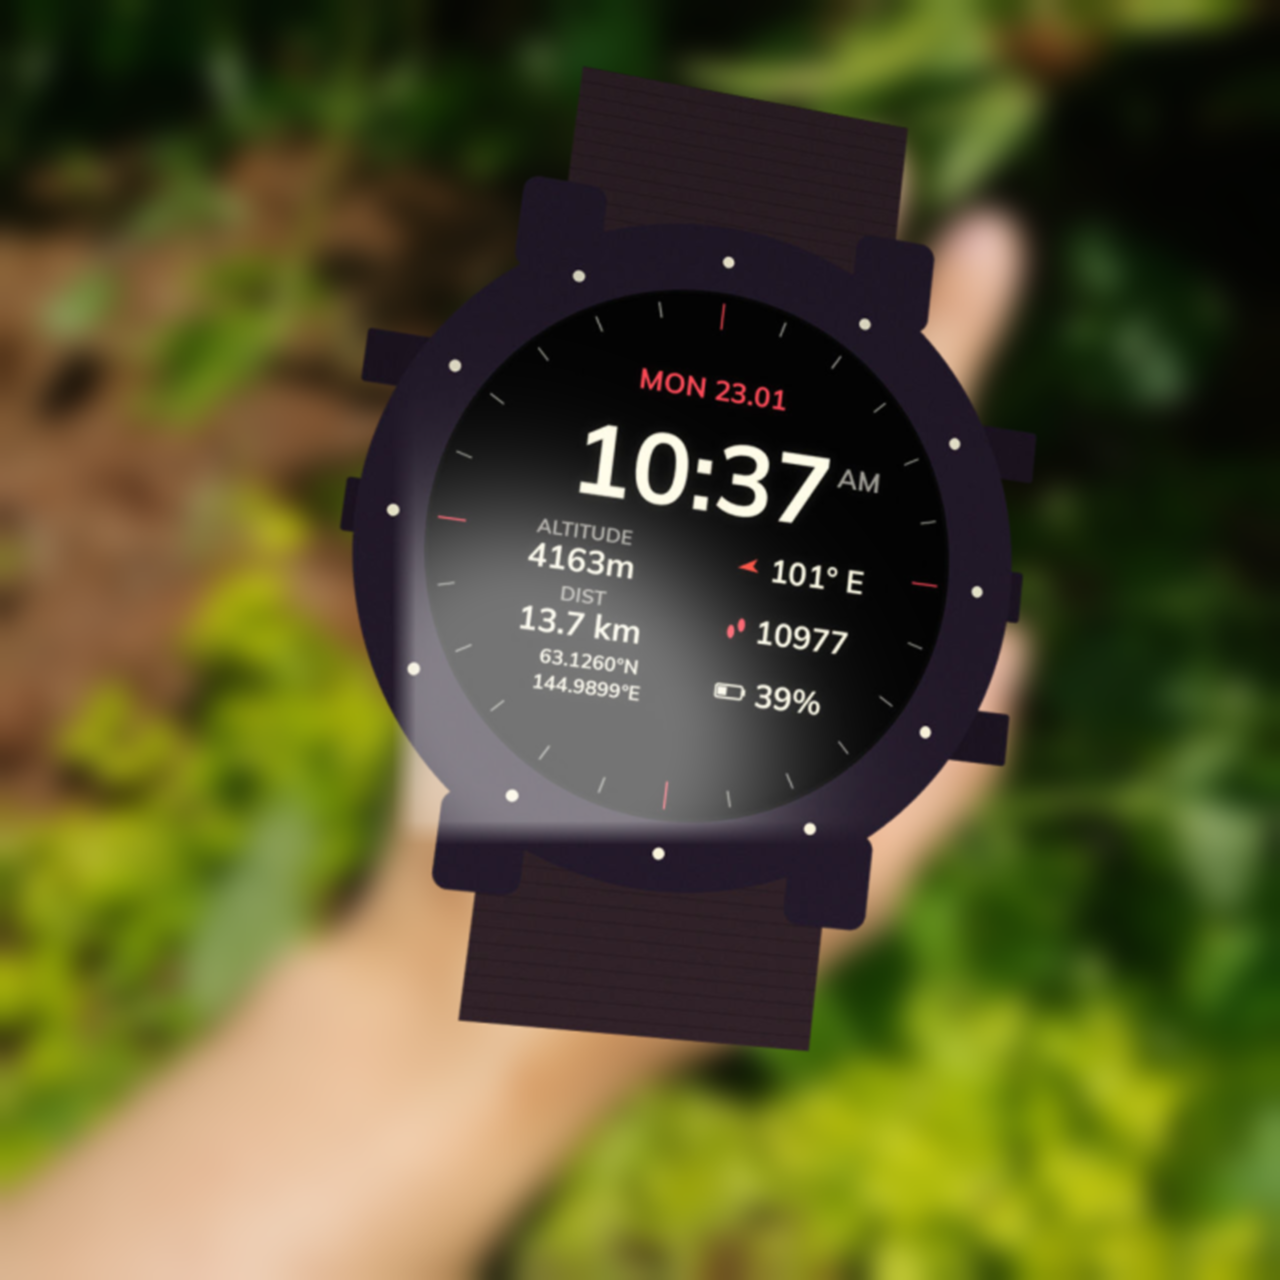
10:37
